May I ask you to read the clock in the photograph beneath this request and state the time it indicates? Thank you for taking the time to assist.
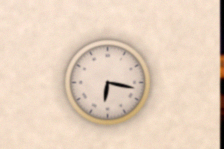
6:17
